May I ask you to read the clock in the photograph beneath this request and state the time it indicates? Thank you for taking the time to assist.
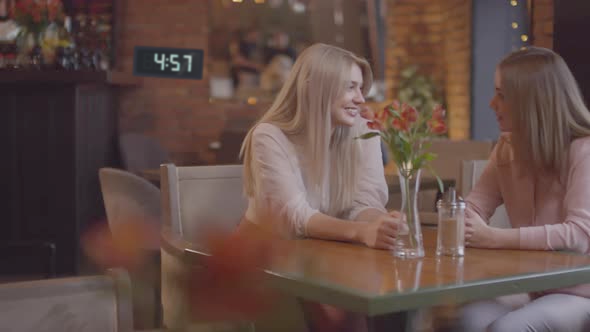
4:57
